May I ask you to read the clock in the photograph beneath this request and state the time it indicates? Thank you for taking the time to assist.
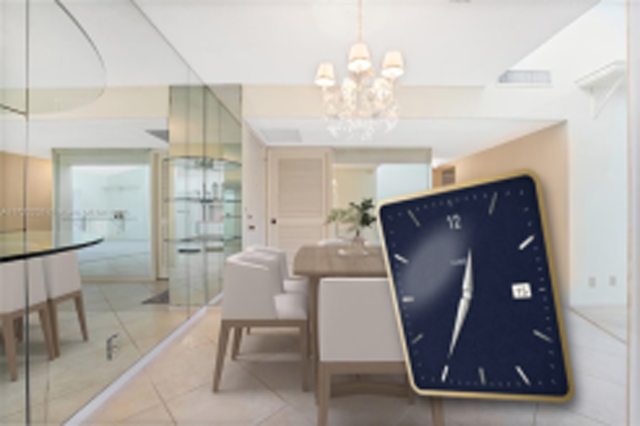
12:35
